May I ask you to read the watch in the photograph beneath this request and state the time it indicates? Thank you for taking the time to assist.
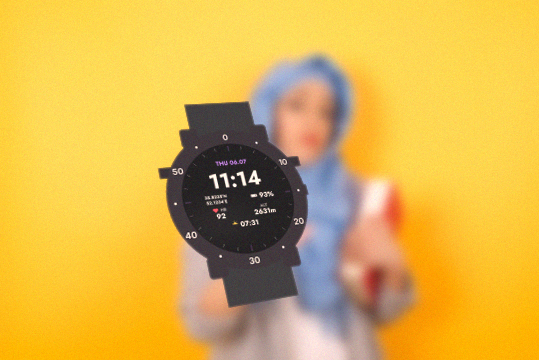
11:14
